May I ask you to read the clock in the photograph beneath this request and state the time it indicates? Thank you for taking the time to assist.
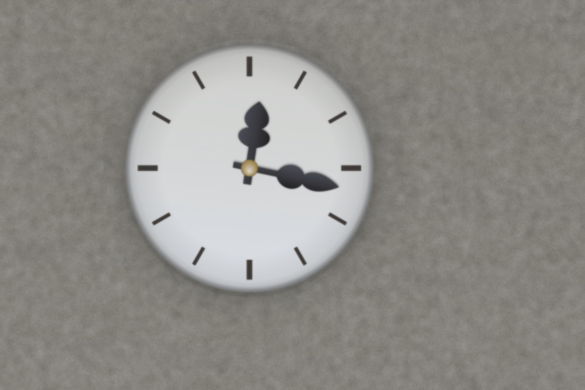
12:17
